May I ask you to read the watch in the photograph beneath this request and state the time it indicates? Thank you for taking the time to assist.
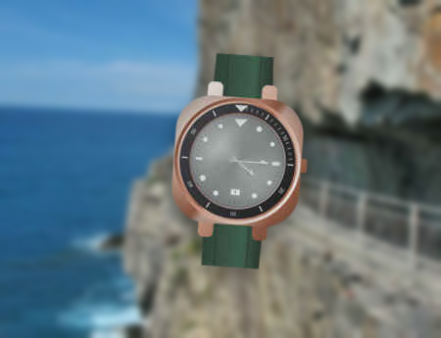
4:15
